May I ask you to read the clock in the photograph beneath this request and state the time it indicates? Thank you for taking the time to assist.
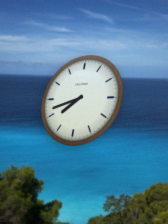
7:42
